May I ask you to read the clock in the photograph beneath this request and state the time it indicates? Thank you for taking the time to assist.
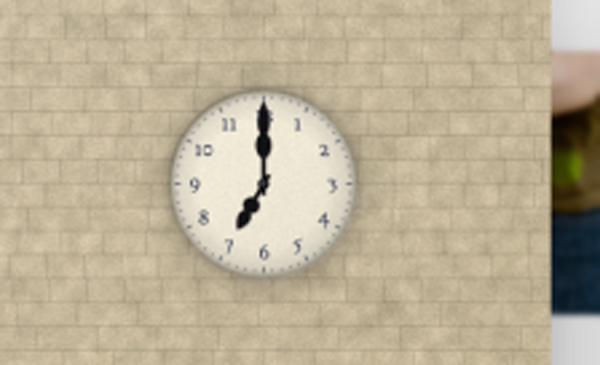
7:00
